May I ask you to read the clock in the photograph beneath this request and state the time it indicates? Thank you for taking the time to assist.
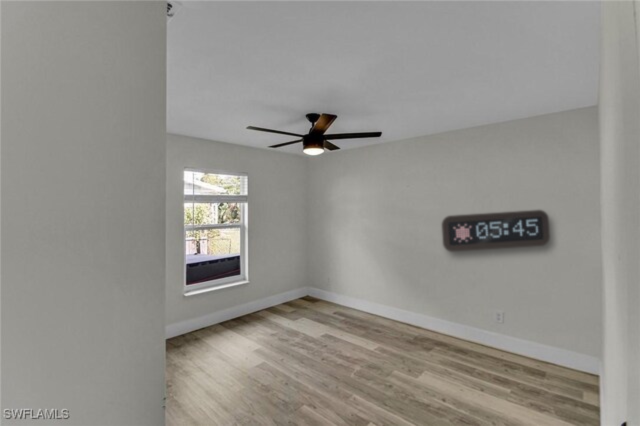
5:45
